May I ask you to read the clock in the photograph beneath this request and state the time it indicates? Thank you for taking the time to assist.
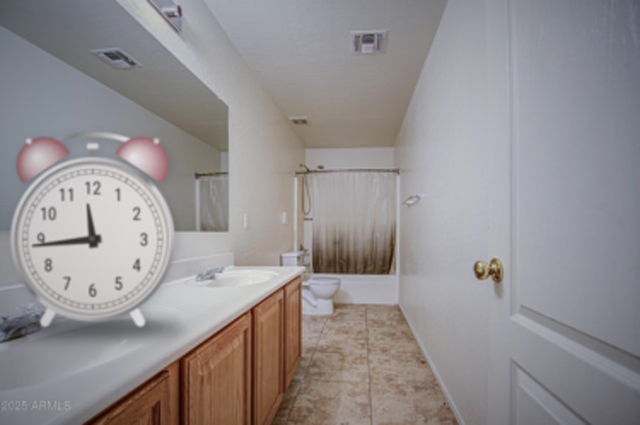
11:44
